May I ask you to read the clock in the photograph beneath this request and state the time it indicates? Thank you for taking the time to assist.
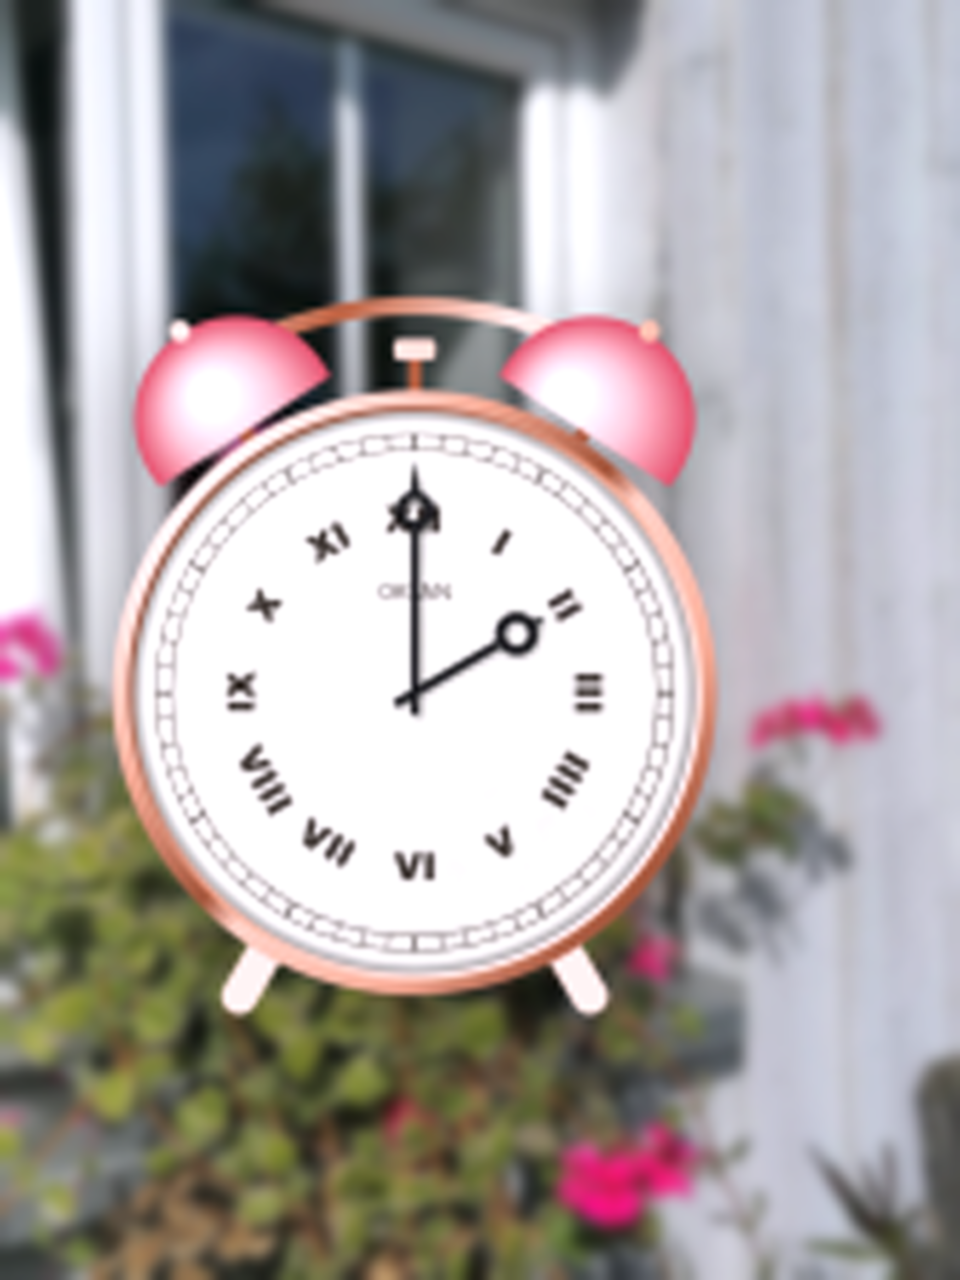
2:00
